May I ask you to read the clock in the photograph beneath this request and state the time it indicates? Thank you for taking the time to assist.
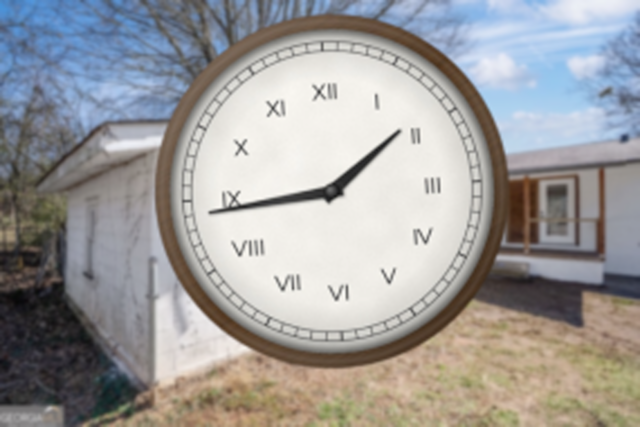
1:44
